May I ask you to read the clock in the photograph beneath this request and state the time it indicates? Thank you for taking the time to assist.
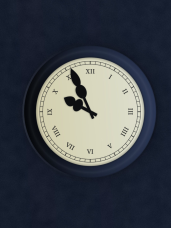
9:56
